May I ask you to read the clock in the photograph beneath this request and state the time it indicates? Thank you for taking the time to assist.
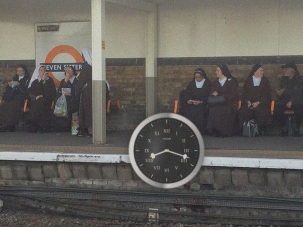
8:18
